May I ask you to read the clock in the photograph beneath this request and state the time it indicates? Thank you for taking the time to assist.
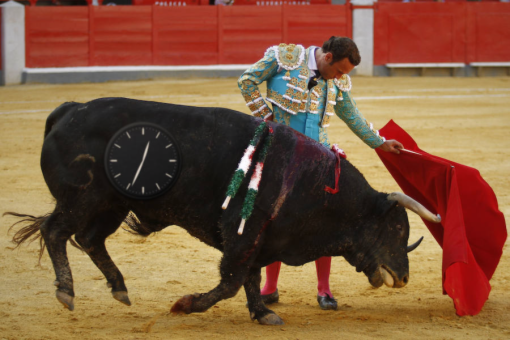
12:34
